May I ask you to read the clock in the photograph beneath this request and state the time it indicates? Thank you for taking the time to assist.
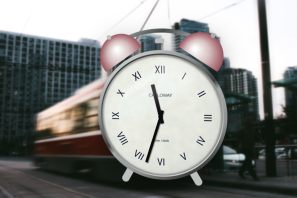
11:33
